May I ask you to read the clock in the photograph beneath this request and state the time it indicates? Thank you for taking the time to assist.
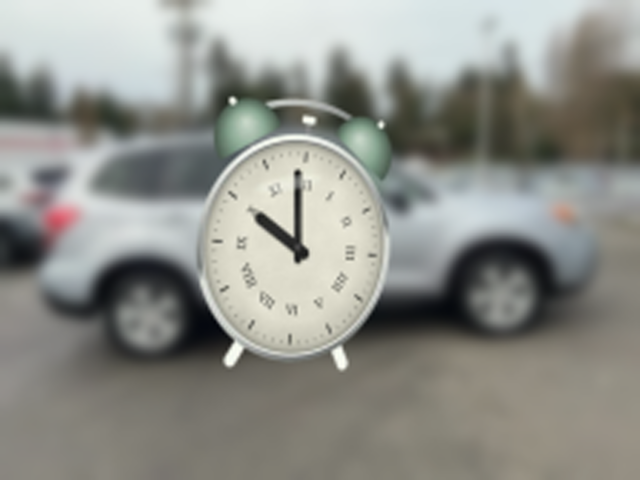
9:59
